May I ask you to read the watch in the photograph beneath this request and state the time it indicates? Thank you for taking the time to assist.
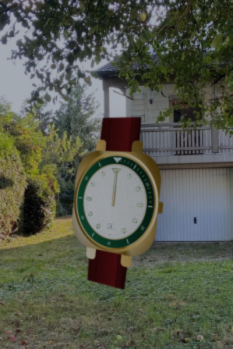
12:00
